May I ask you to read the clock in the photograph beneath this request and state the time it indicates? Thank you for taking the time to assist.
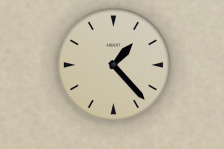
1:23
